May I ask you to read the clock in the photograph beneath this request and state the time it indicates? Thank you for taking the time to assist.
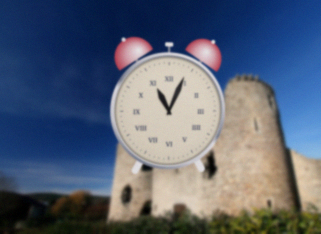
11:04
